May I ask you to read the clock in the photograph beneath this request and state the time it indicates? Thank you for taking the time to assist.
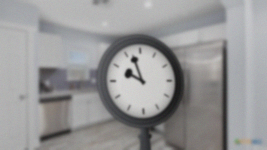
9:57
